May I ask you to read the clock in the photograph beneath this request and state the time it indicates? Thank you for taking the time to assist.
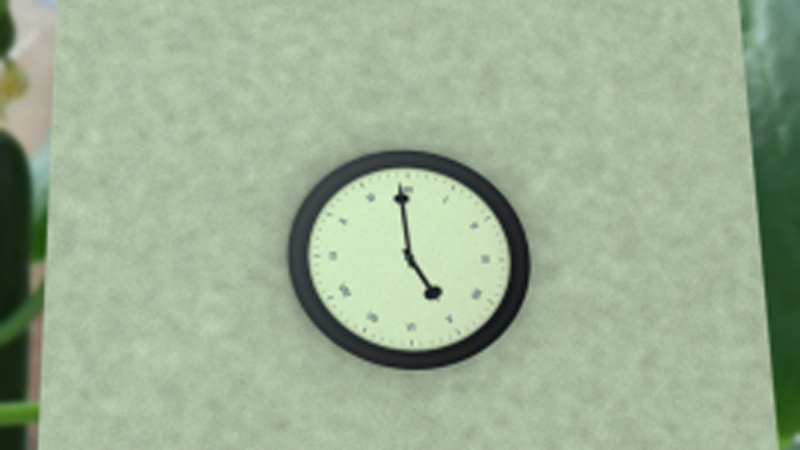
4:59
